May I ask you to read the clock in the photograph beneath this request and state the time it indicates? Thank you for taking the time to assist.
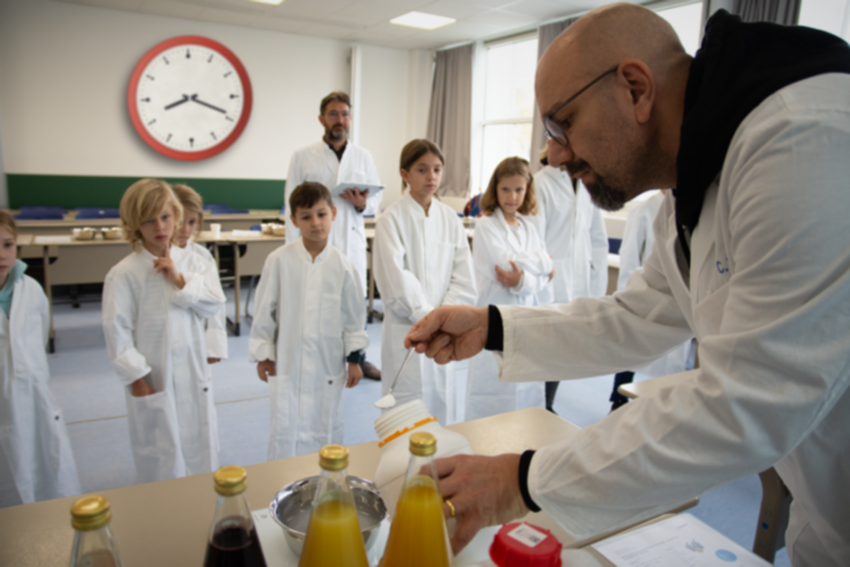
8:19
